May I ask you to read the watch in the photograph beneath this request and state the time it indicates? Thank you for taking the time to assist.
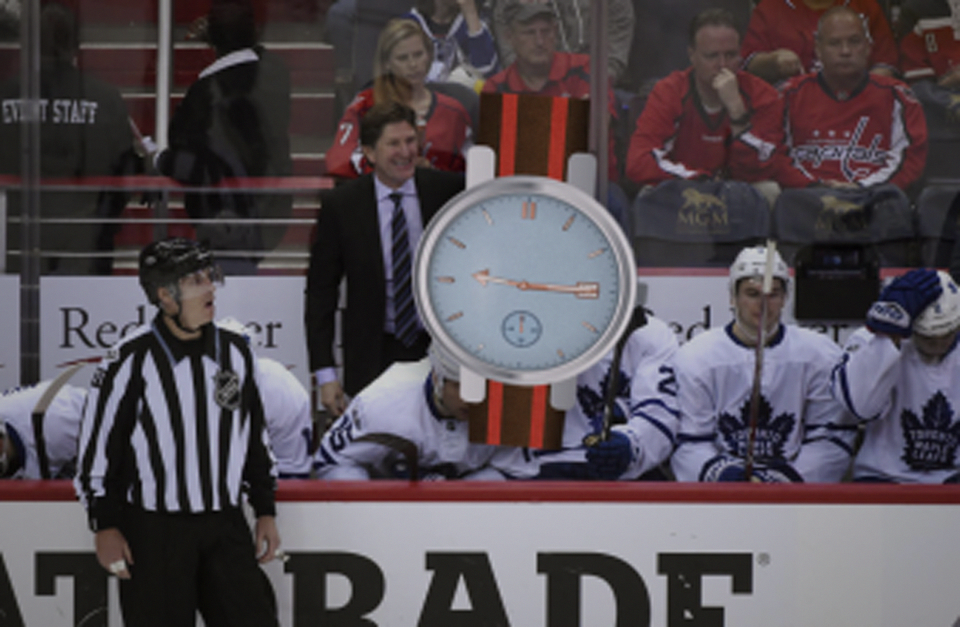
9:15
